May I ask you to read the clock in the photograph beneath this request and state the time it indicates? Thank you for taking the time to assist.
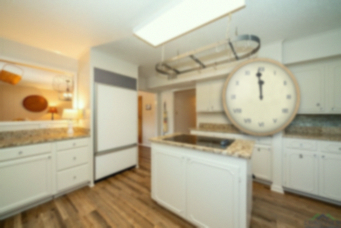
11:59
